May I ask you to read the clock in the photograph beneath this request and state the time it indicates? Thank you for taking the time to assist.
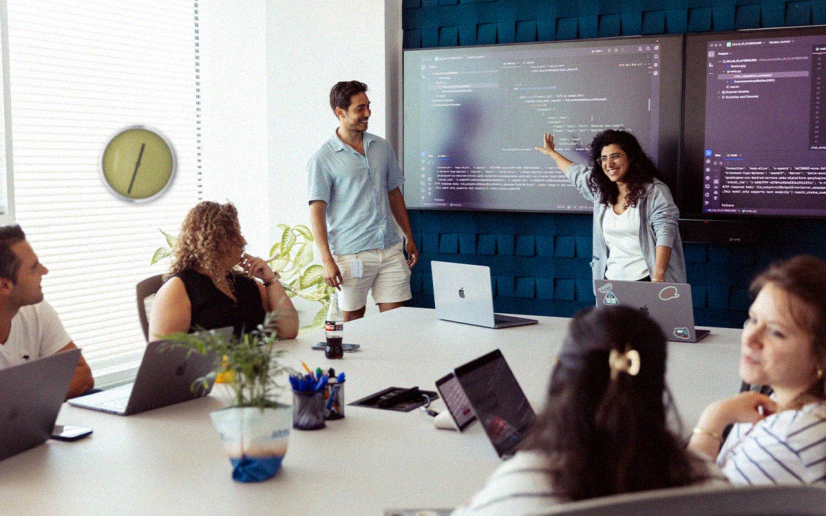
12:33
